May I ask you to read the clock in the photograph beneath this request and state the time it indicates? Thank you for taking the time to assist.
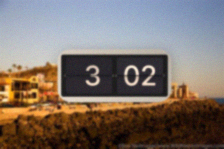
3:02
